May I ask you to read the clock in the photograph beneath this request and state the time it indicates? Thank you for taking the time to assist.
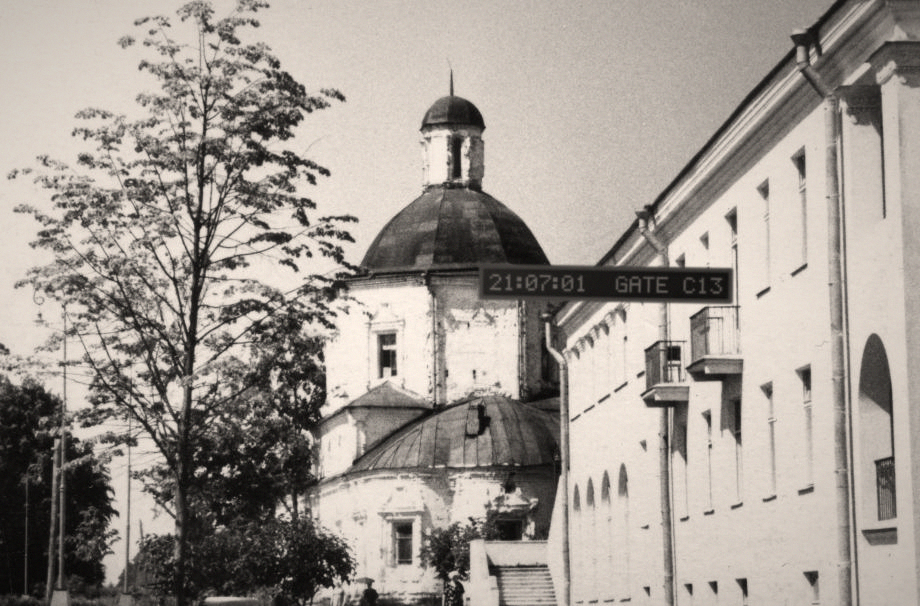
21:07:01
